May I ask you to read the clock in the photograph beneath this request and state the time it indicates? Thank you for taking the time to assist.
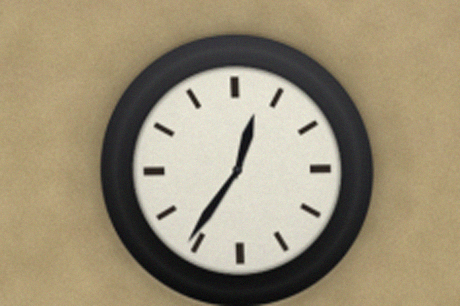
12:36
